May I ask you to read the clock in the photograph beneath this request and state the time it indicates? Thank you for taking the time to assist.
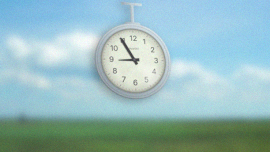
8:55
